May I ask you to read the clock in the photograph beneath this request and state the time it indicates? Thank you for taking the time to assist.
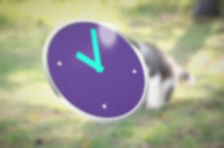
10:00
